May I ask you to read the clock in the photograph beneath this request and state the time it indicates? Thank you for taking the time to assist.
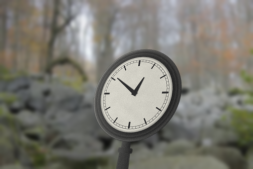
12:51
